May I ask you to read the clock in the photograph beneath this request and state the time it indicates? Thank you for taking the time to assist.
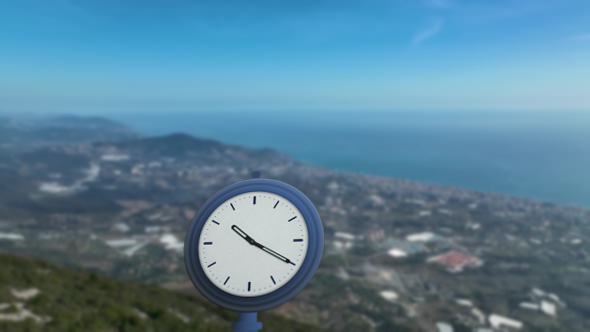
10:20
